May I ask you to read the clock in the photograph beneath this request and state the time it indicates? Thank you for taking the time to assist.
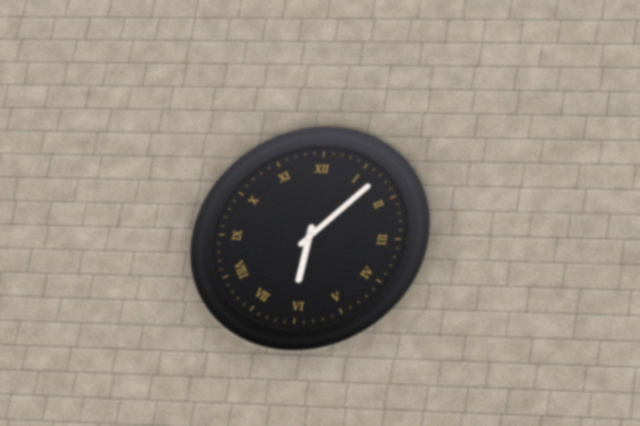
6:07
